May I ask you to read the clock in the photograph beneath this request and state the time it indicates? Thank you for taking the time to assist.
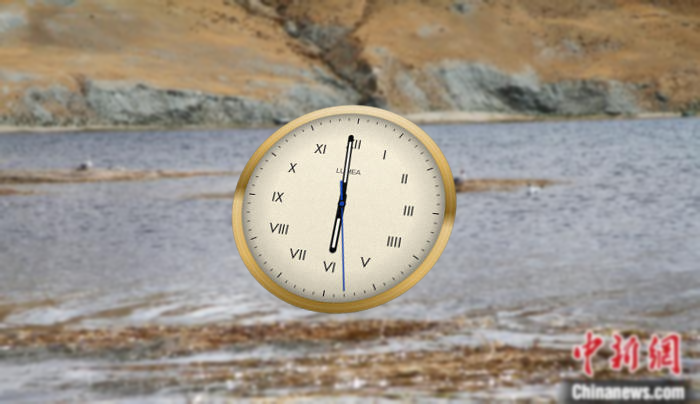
5:59:28
